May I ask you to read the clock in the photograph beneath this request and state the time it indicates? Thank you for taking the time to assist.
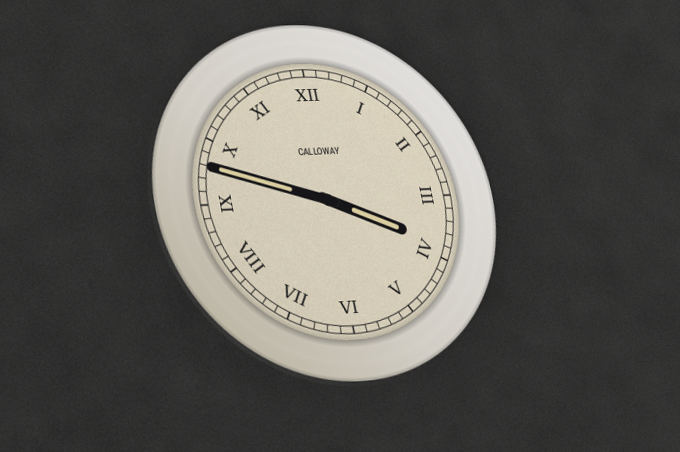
3:48
